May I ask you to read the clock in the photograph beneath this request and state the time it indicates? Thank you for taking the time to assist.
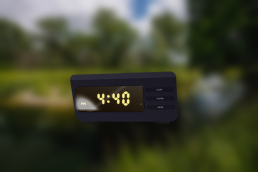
4:40
